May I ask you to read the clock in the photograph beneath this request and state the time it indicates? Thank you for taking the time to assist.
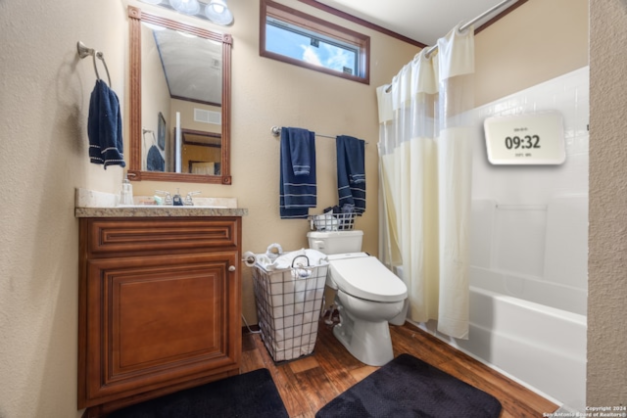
9:32
